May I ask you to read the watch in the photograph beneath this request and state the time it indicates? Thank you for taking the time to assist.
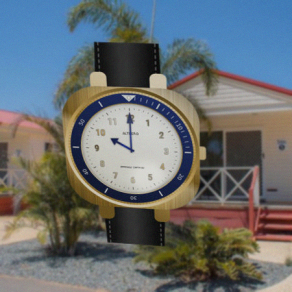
10:00
